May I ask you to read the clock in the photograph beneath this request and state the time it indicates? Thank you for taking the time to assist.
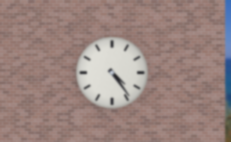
4:24
